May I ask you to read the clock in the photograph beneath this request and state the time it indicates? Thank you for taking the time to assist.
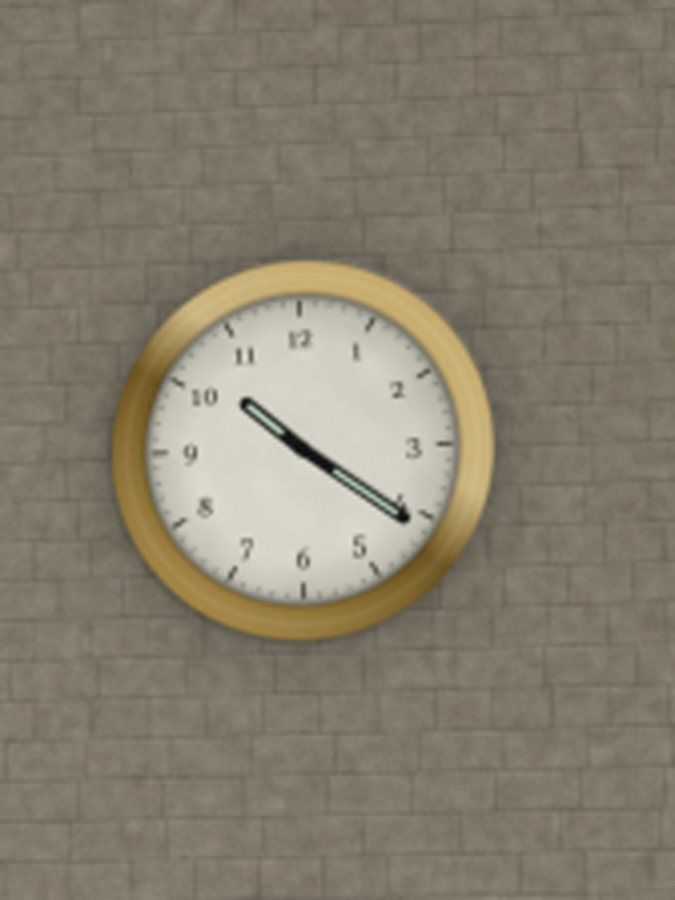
10:21
